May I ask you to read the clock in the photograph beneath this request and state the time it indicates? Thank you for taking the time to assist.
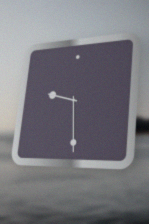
9:29
